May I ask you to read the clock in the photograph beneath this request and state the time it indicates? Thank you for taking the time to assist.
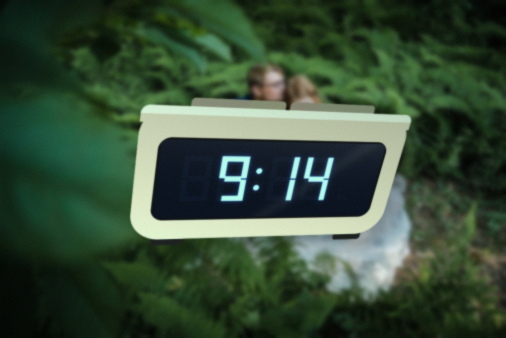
9:14
